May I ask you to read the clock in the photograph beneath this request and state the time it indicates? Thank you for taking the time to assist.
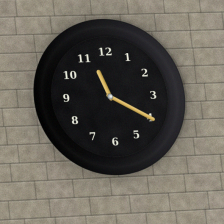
11:20
